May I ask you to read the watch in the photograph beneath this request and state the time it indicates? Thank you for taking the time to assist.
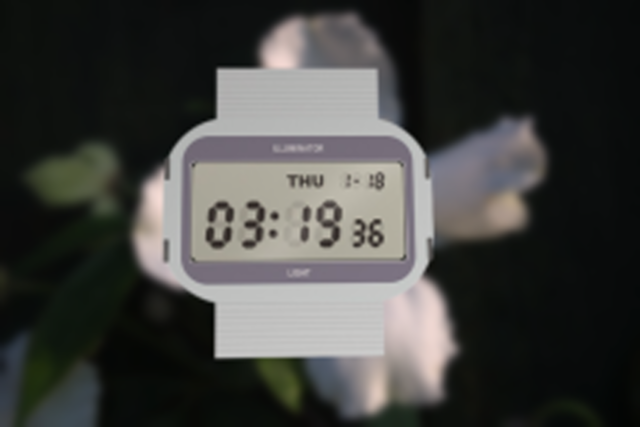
3:19:36
